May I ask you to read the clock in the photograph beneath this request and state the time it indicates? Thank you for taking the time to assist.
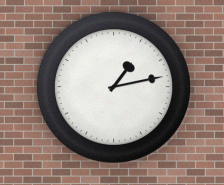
1:13
